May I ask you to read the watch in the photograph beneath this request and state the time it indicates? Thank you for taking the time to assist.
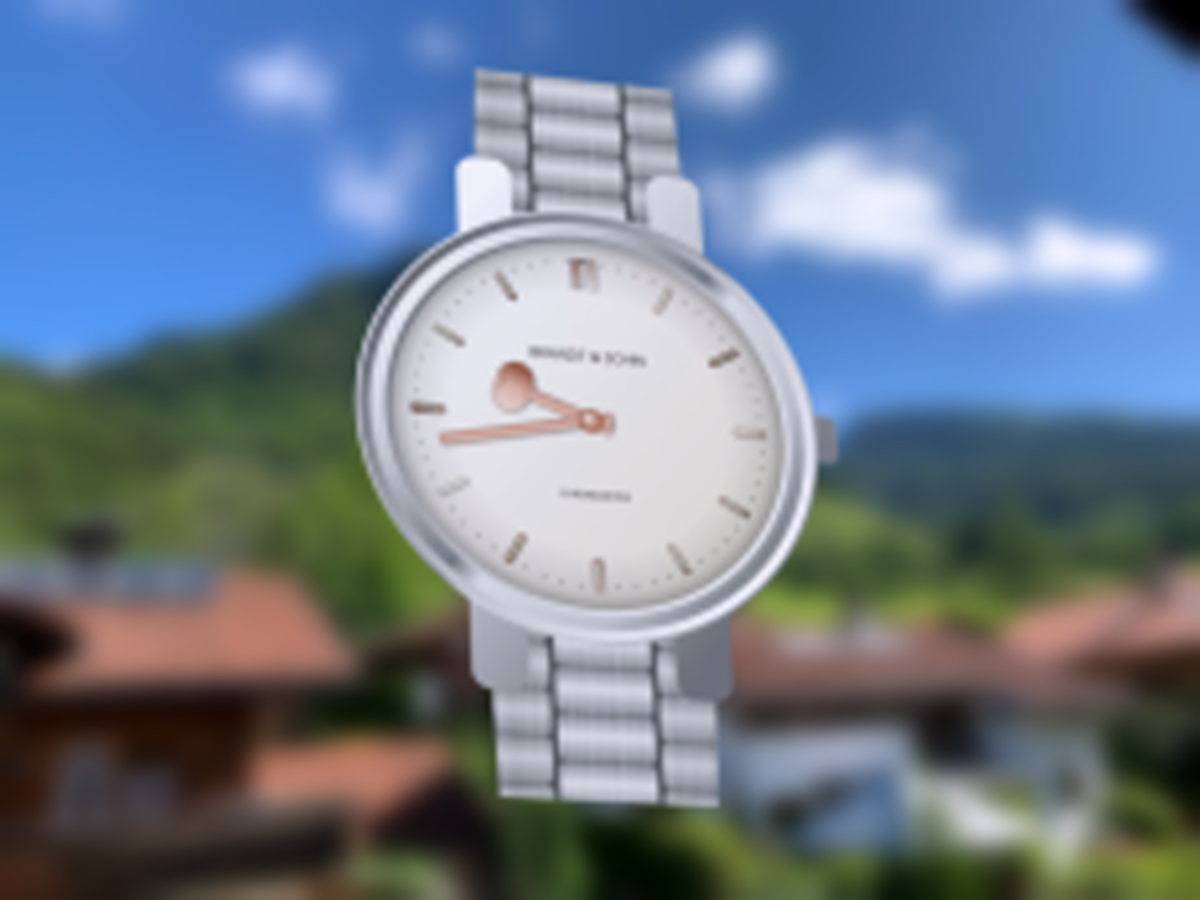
9:43
